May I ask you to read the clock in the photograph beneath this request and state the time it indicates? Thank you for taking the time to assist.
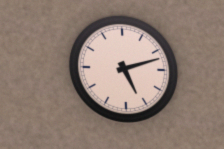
5:12
